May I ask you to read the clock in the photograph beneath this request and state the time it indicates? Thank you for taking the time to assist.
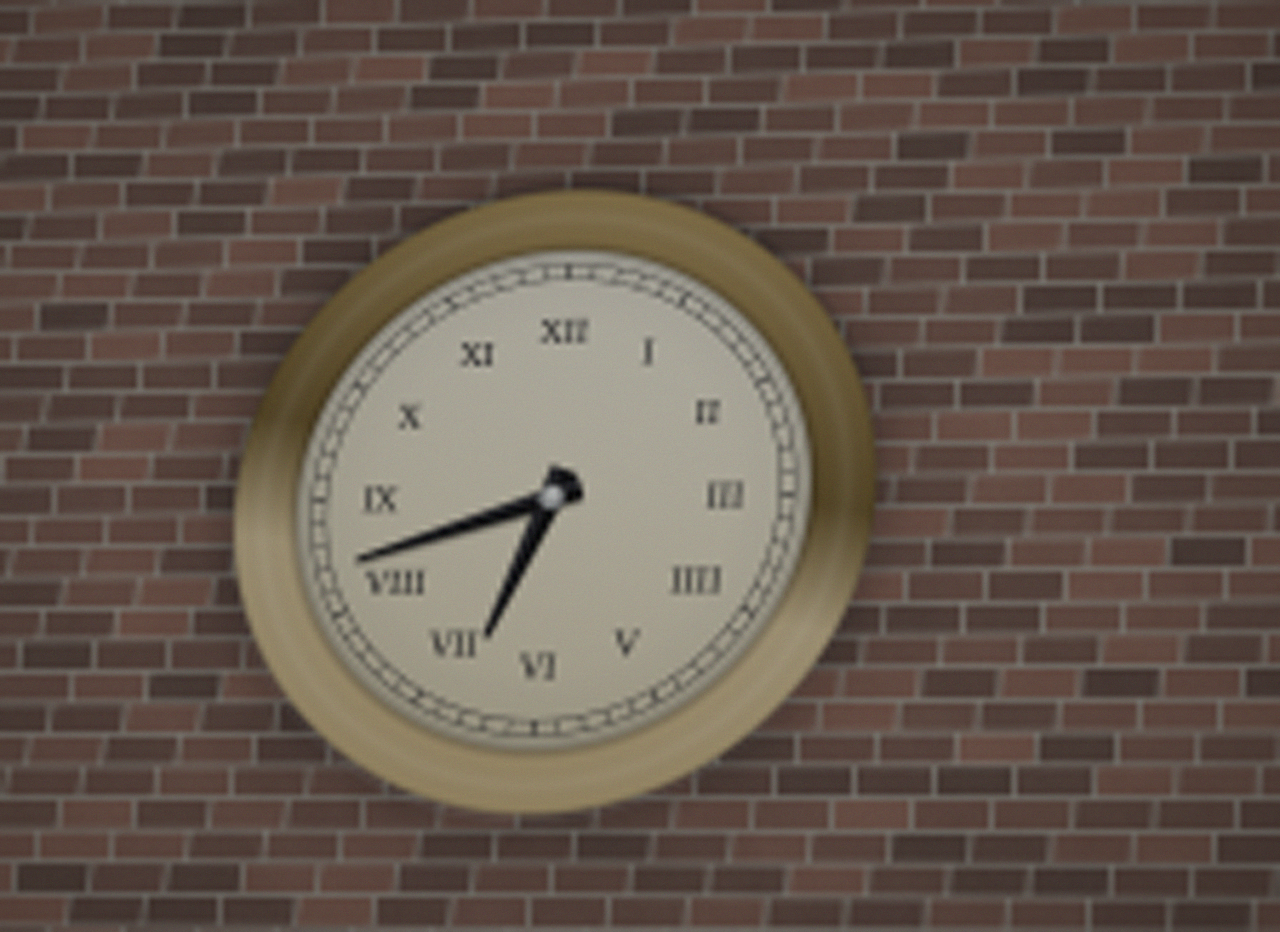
6:42
